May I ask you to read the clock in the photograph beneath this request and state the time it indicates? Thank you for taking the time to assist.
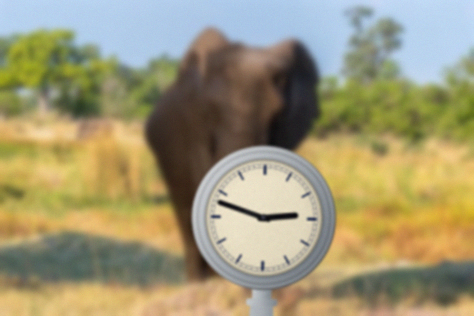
2:48
